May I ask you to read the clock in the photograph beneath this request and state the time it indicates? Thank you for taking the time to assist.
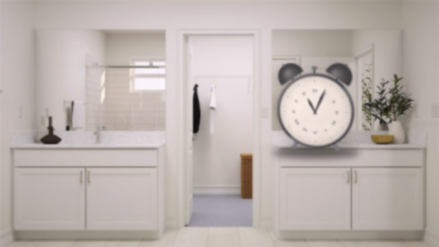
11:04
